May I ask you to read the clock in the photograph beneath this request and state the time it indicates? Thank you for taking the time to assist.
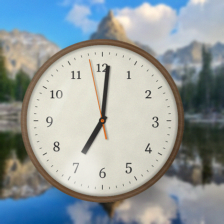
7:00:58
